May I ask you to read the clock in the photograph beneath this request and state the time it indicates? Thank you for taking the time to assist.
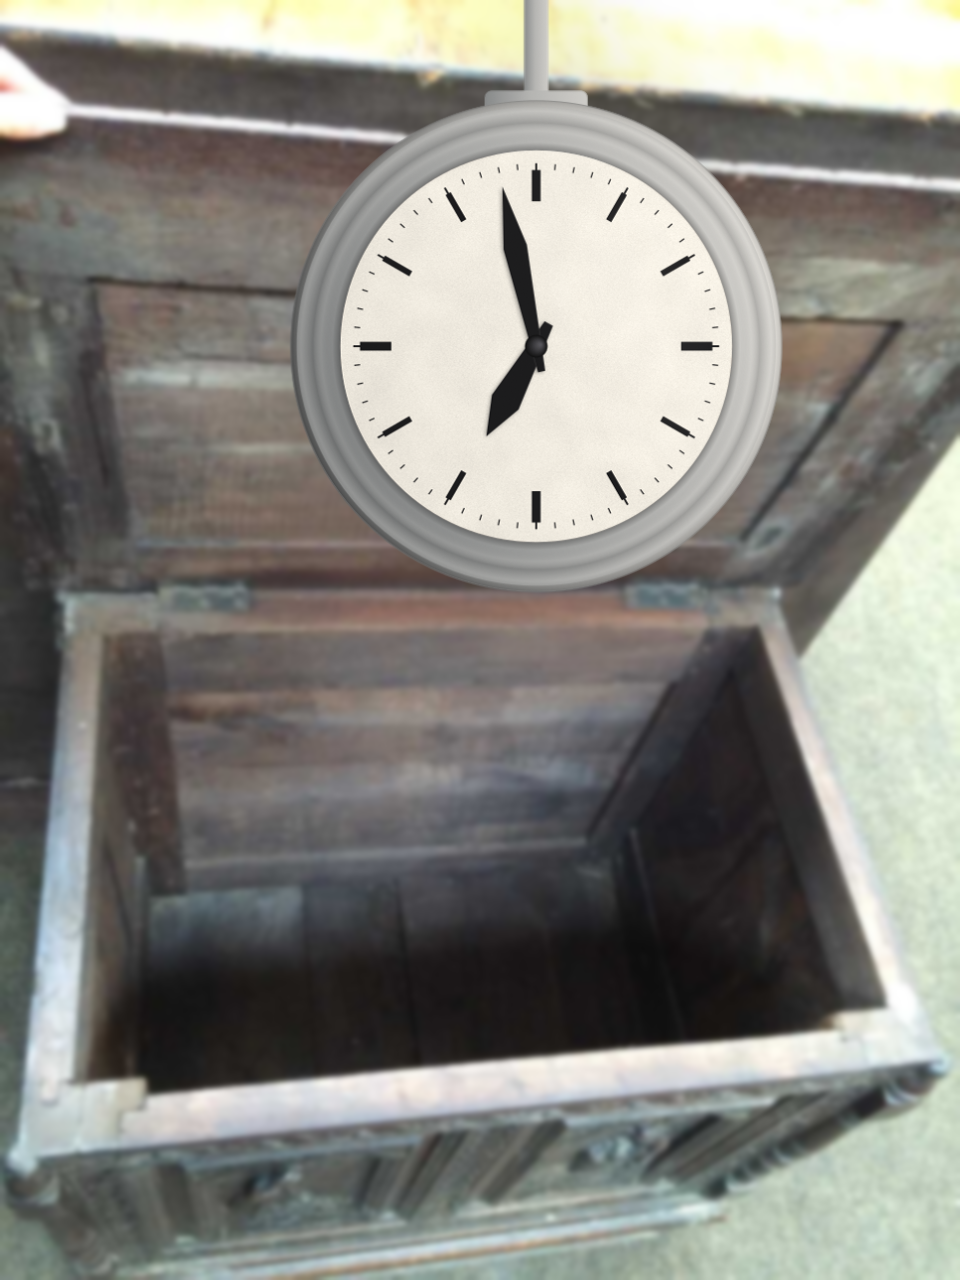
6:58
